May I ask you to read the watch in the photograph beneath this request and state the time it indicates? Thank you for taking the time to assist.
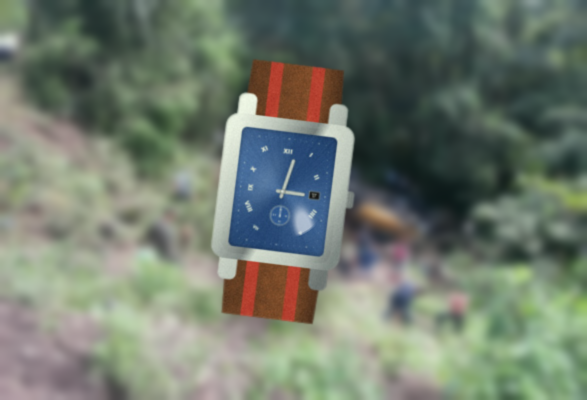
3:02
